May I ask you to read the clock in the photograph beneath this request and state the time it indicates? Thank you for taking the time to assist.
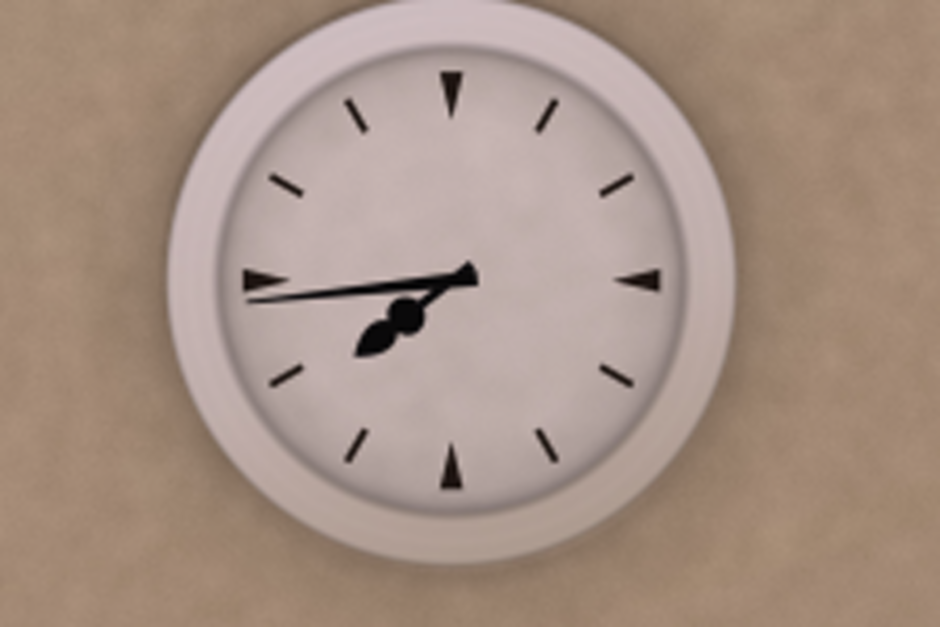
7:44
